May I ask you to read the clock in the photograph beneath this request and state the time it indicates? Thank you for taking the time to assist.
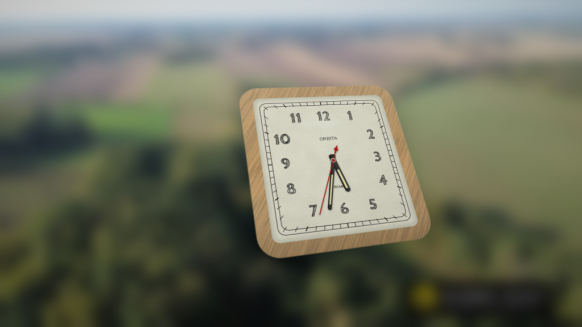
5:32:34
